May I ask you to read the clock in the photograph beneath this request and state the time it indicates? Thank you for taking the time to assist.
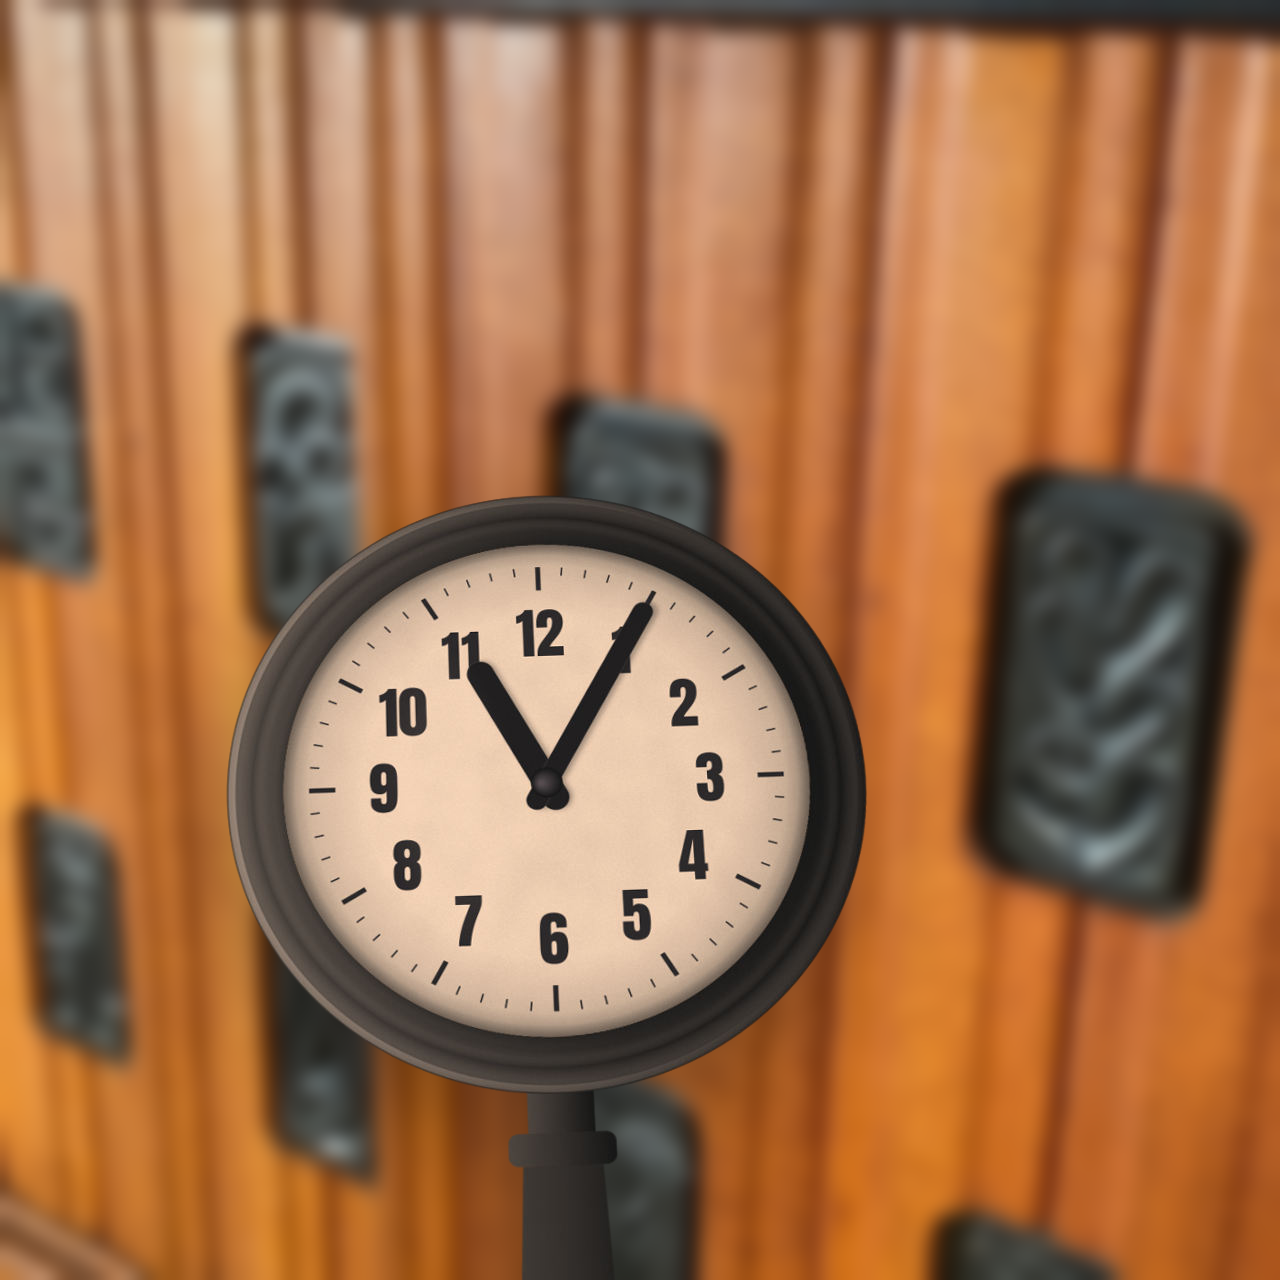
11:05
